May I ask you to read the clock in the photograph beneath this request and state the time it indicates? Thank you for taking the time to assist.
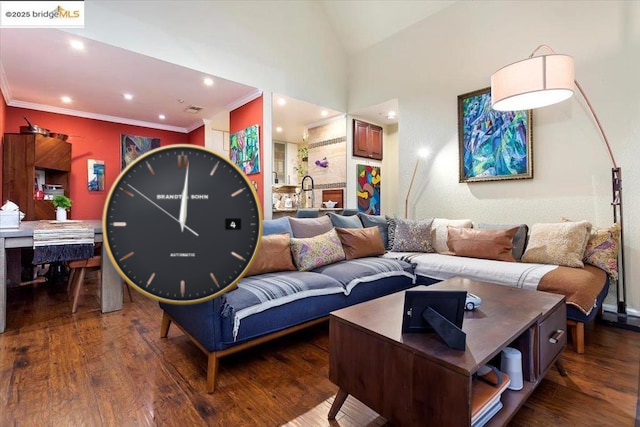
12:00:51
